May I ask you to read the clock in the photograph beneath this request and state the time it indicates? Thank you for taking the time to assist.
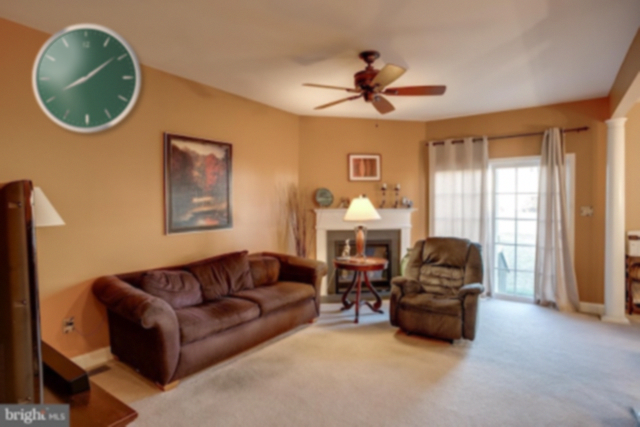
8:09
